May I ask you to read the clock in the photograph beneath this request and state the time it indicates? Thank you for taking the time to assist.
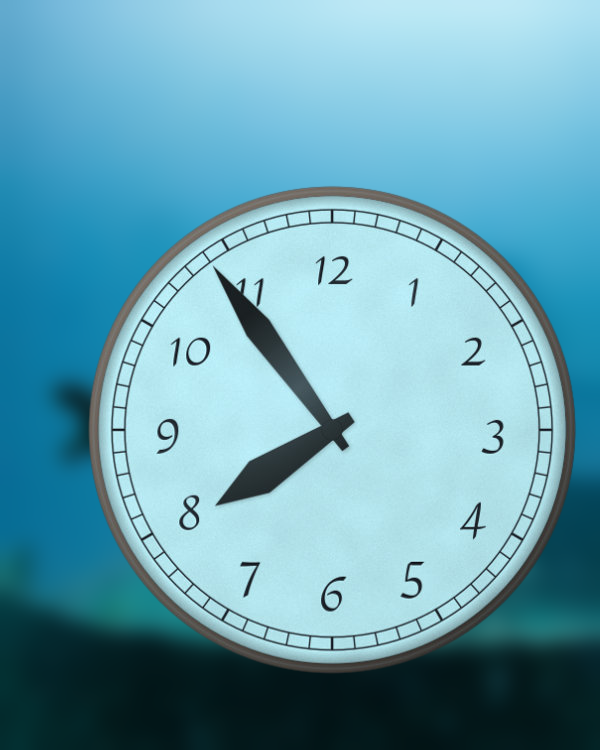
7:54
